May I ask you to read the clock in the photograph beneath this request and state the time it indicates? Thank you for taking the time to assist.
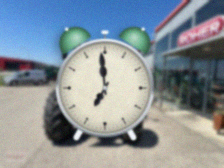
6:59
